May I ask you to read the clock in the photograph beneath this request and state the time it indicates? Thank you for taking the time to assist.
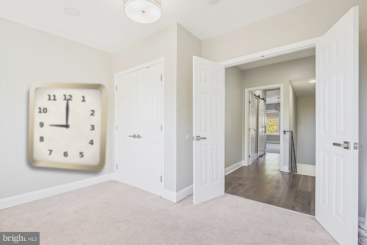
9:00
